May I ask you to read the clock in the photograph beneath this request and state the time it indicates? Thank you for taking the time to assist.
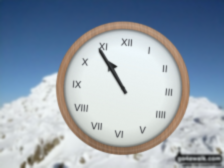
10:54
